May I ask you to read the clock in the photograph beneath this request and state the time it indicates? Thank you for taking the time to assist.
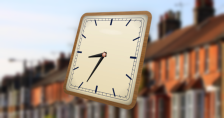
8:34
